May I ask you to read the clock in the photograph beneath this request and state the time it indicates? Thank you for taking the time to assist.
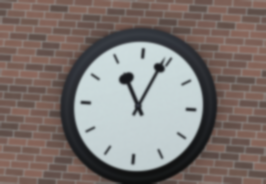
11:04
